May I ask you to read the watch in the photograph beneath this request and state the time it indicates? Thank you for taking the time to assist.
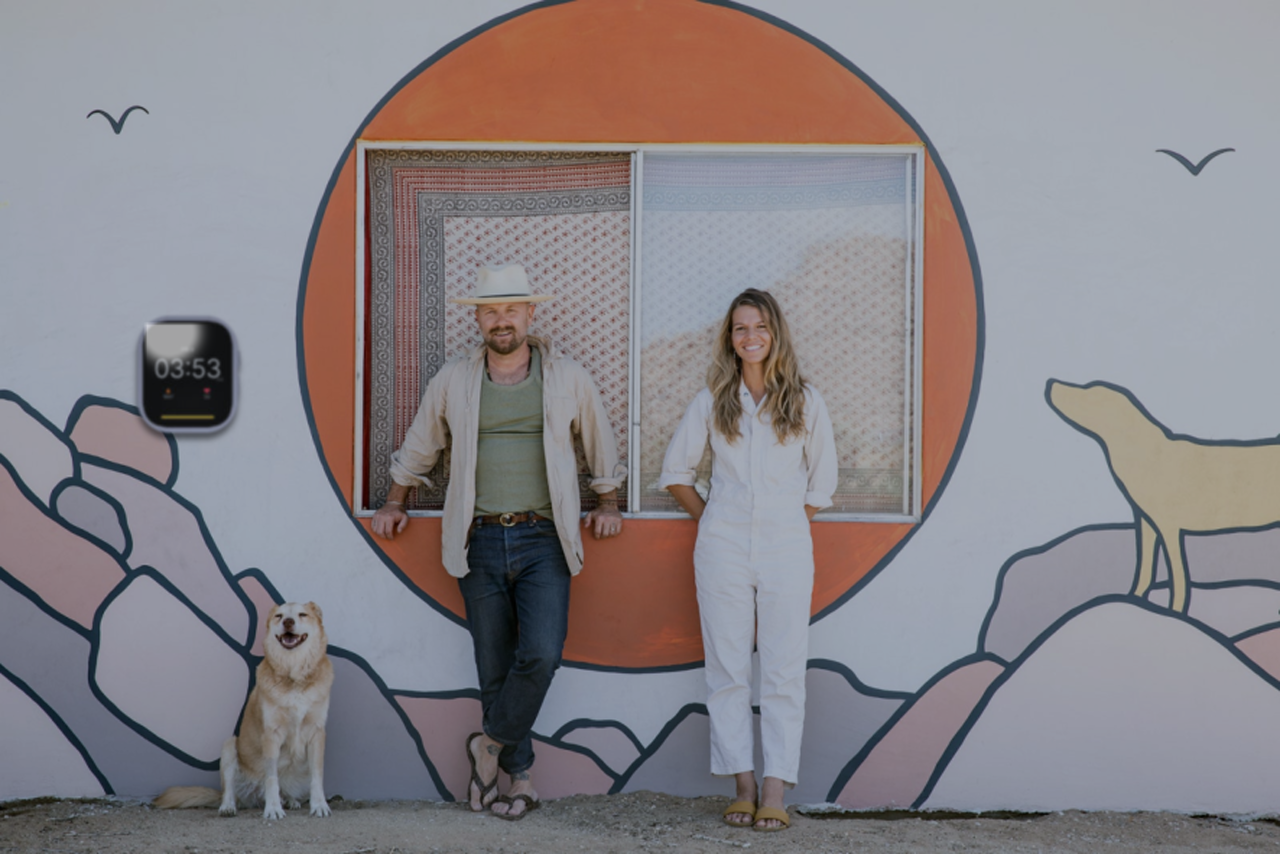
3:53
